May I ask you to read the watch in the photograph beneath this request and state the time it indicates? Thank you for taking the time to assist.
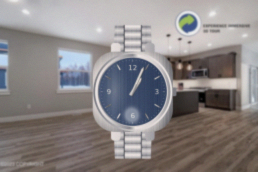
1:04
